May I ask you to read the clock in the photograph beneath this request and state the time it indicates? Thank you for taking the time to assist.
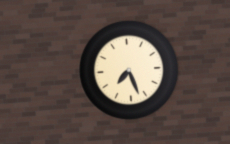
7:27
